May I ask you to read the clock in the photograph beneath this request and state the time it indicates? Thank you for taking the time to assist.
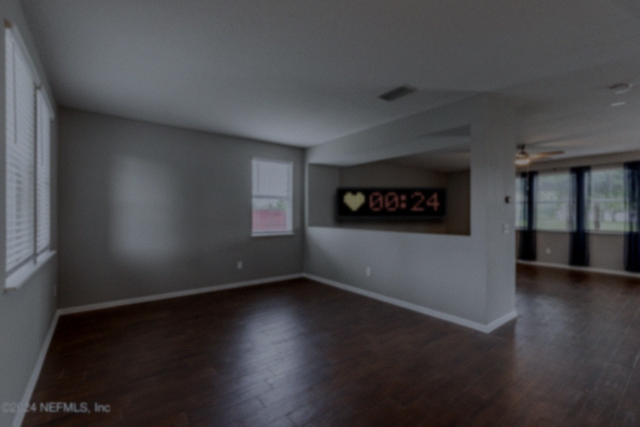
0:24
